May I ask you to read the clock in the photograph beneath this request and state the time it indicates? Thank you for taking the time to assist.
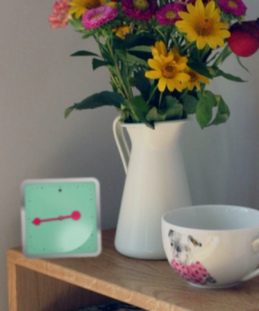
2:44
